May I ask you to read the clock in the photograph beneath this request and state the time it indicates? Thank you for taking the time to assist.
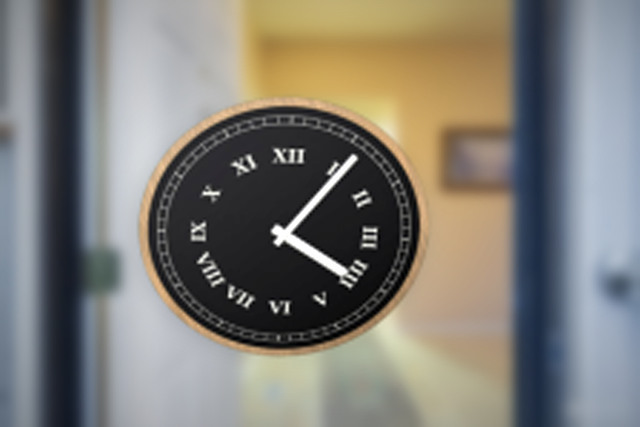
4:06
